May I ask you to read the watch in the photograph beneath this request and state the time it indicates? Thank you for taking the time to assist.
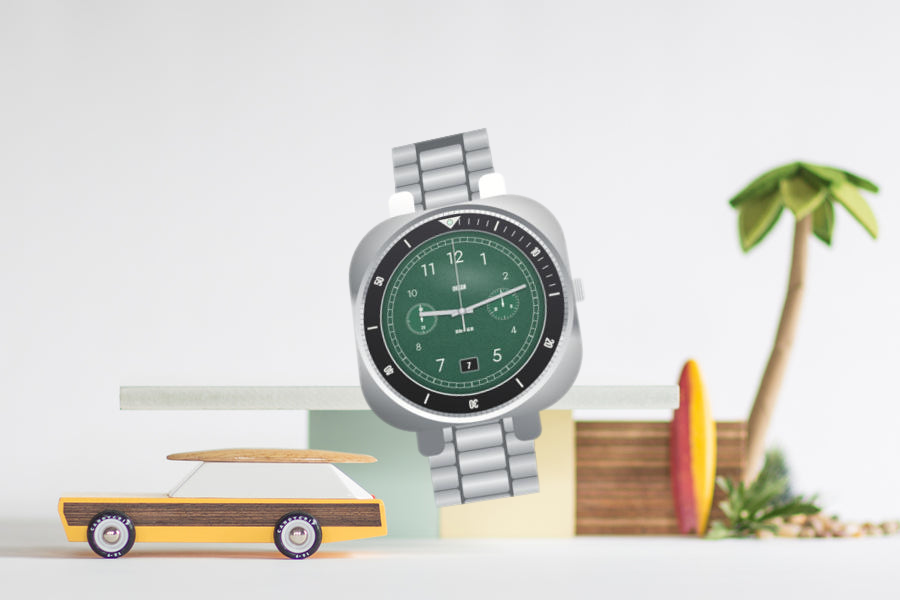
9:13
